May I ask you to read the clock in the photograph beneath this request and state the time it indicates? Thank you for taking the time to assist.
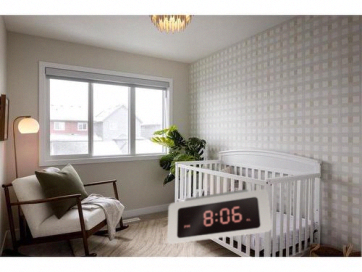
8:06
